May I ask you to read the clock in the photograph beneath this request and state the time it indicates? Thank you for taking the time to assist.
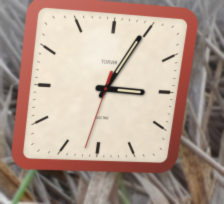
3:04:32
